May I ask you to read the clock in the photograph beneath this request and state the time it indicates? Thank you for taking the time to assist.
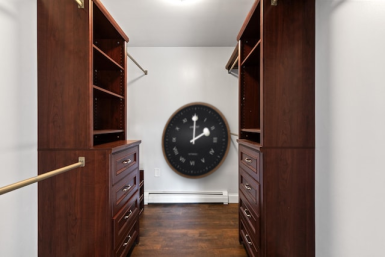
2:00
